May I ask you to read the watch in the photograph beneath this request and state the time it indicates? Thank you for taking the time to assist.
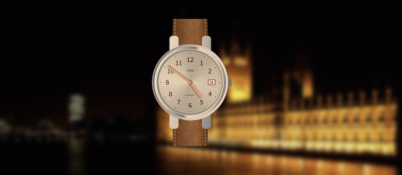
4:51
